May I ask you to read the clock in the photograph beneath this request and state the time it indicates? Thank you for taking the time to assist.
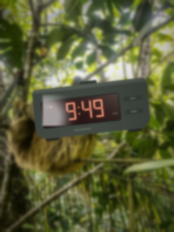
9:49
